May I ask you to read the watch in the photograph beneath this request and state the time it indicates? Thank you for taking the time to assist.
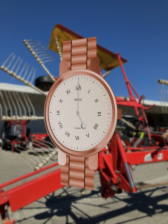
5:00
